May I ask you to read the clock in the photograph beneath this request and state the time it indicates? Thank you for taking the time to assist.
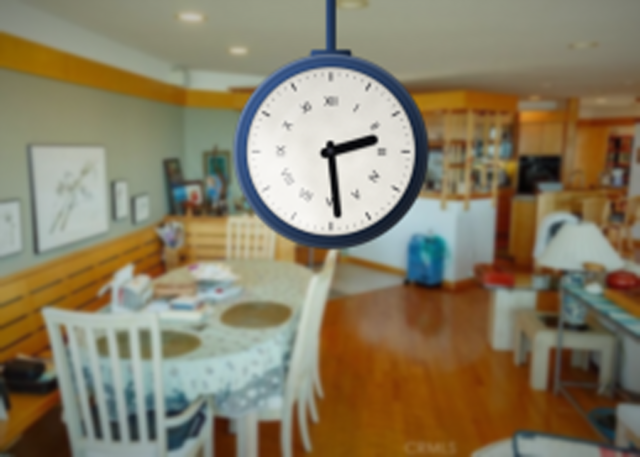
2:29
